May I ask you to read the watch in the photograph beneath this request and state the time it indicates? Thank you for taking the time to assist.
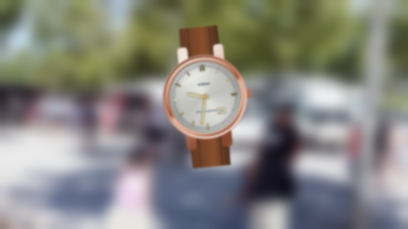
9:32
